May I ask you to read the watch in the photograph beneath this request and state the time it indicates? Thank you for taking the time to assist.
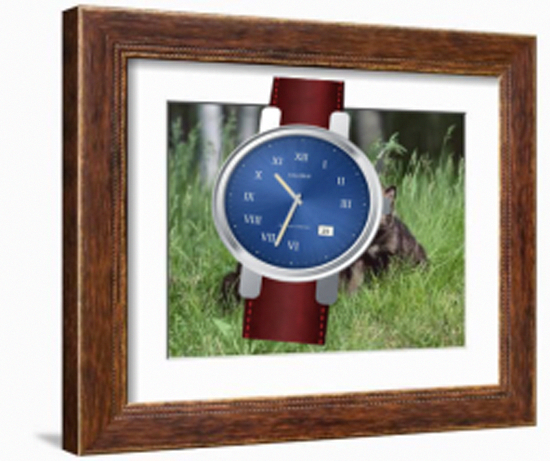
10:33
